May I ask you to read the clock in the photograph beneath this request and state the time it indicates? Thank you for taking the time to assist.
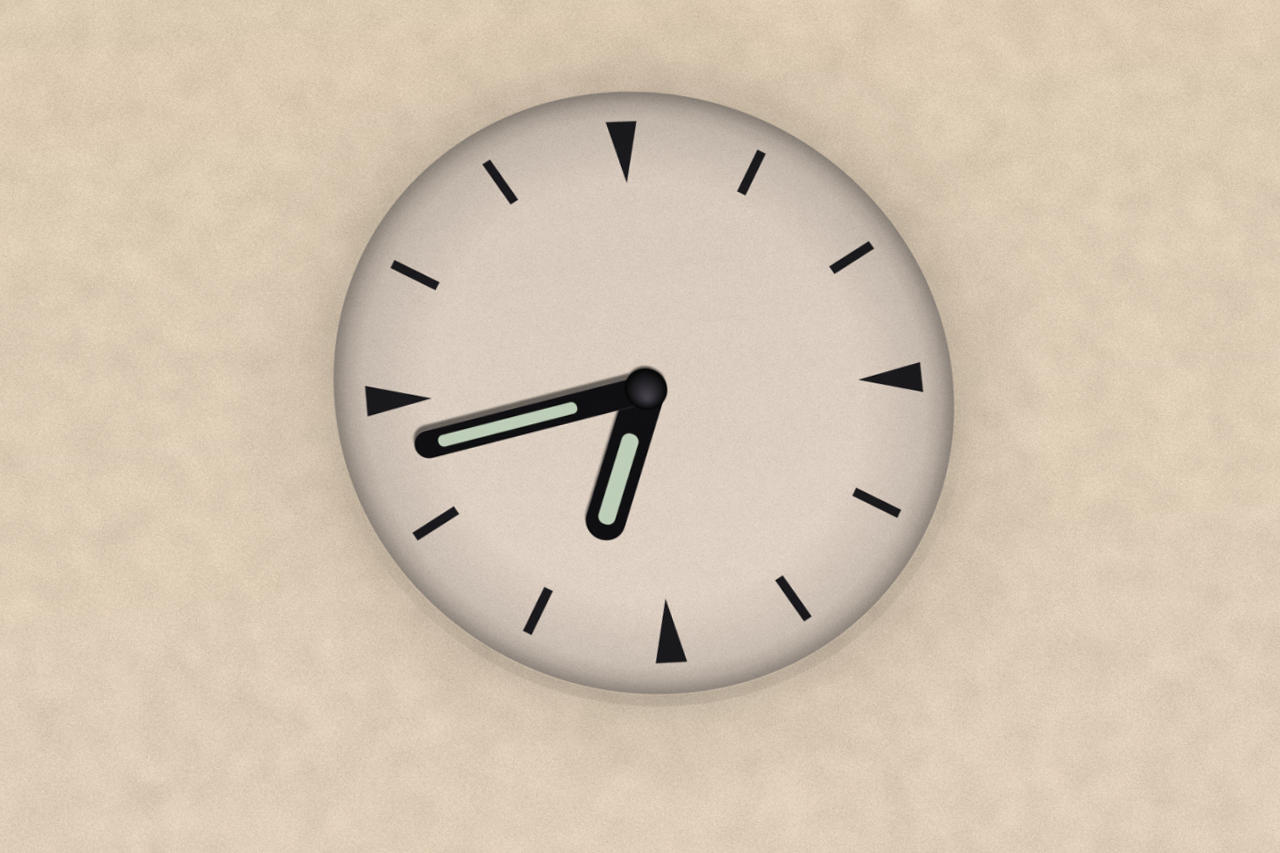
6:43
